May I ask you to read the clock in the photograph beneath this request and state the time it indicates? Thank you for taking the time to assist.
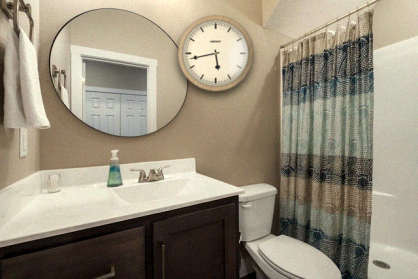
5:43
